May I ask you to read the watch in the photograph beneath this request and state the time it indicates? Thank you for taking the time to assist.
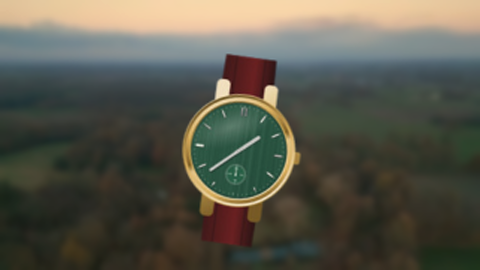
1:38
